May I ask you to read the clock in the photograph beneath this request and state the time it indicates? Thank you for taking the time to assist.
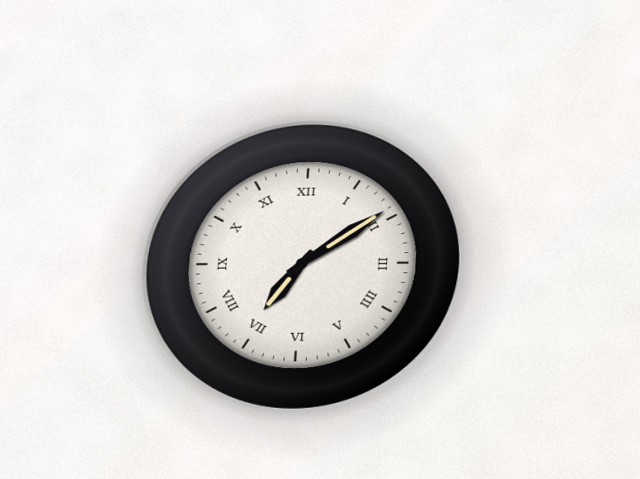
7:09
